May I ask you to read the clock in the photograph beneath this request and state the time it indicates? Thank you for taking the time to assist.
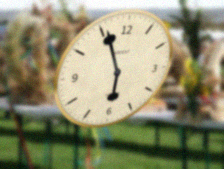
5:56
